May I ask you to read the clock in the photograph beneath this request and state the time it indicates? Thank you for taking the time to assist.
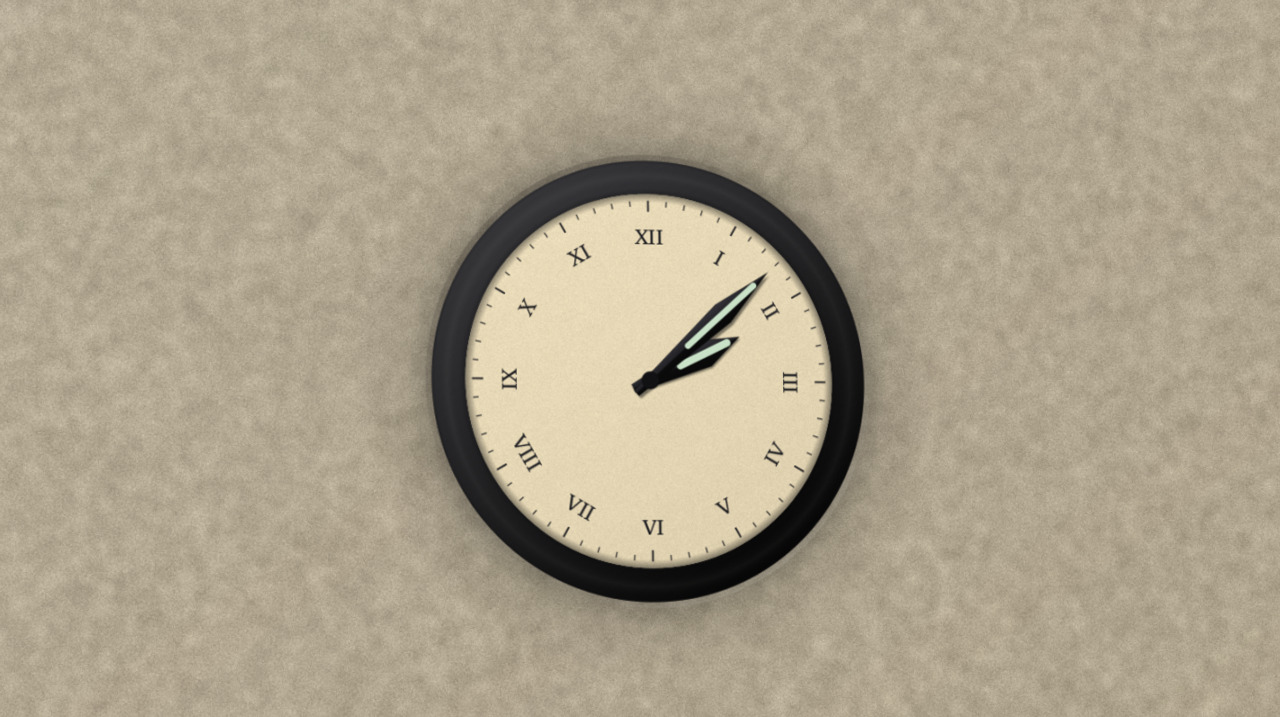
2:08
